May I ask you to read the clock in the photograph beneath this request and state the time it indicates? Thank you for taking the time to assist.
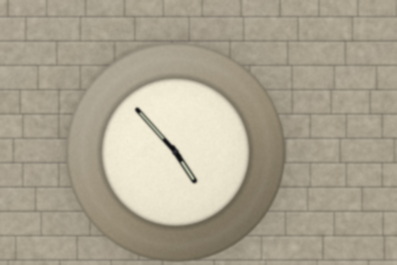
4:53
